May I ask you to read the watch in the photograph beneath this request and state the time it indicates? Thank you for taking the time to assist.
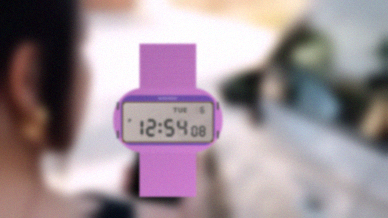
12:54:08
